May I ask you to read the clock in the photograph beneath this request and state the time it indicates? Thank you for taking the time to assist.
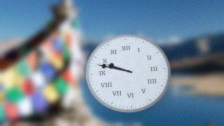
9:48
